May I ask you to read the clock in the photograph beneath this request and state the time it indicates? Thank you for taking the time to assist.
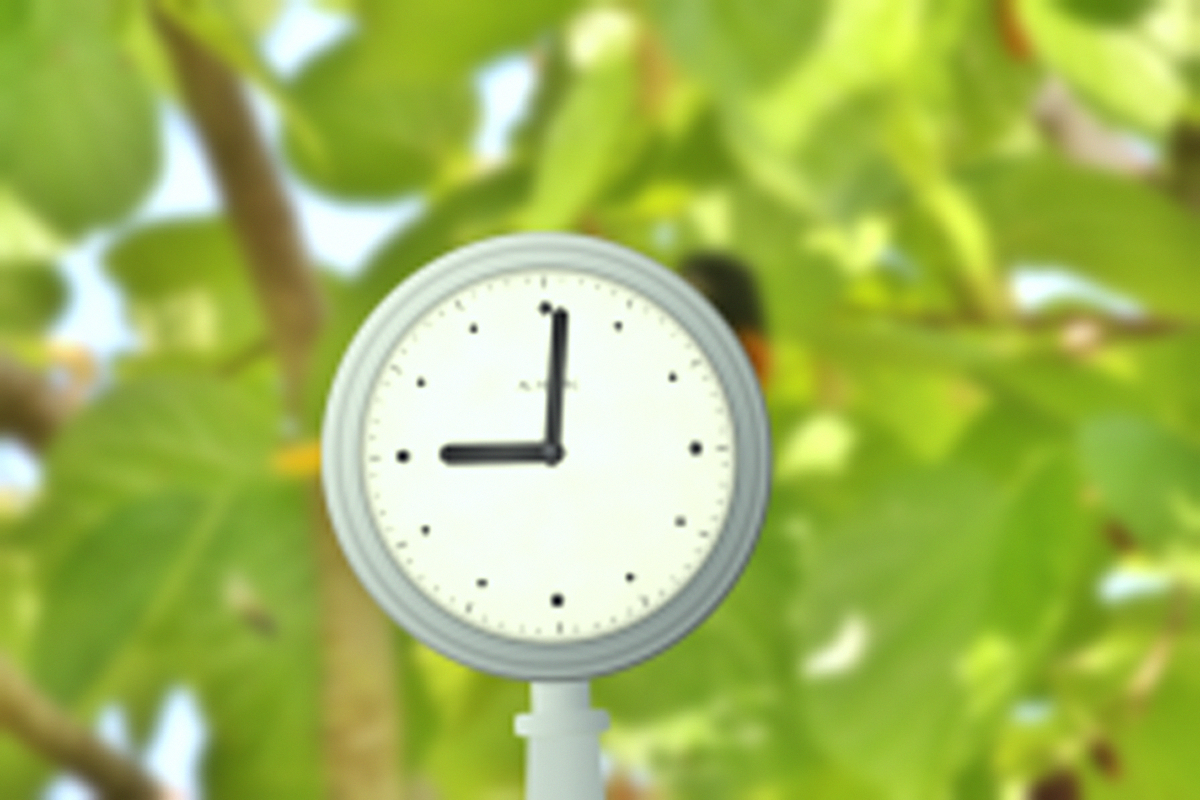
9:01
